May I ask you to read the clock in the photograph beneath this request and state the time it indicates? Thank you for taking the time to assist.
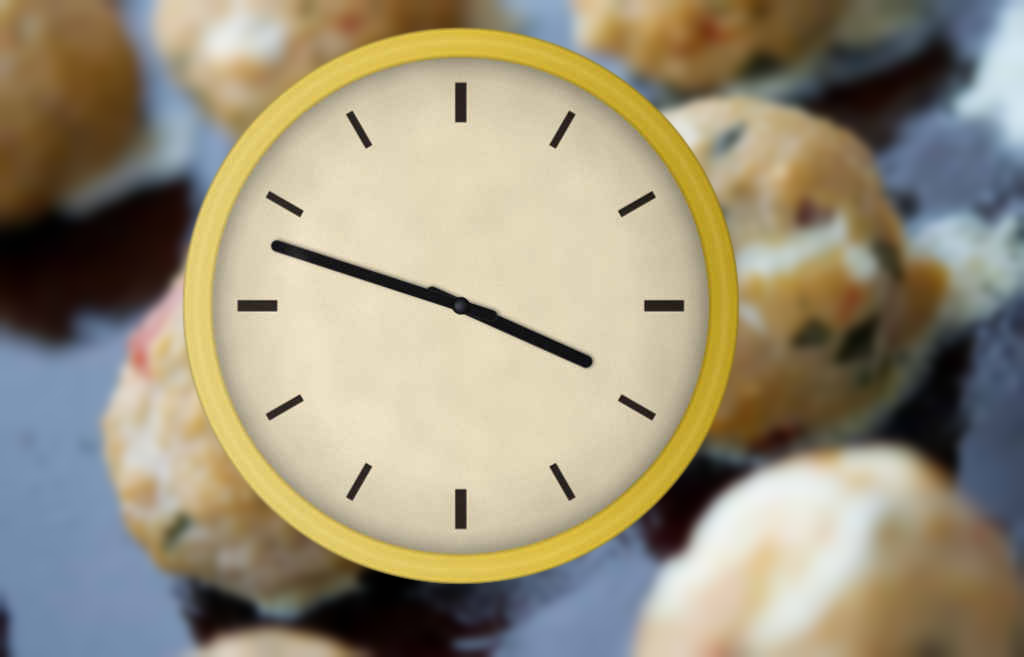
3:48
